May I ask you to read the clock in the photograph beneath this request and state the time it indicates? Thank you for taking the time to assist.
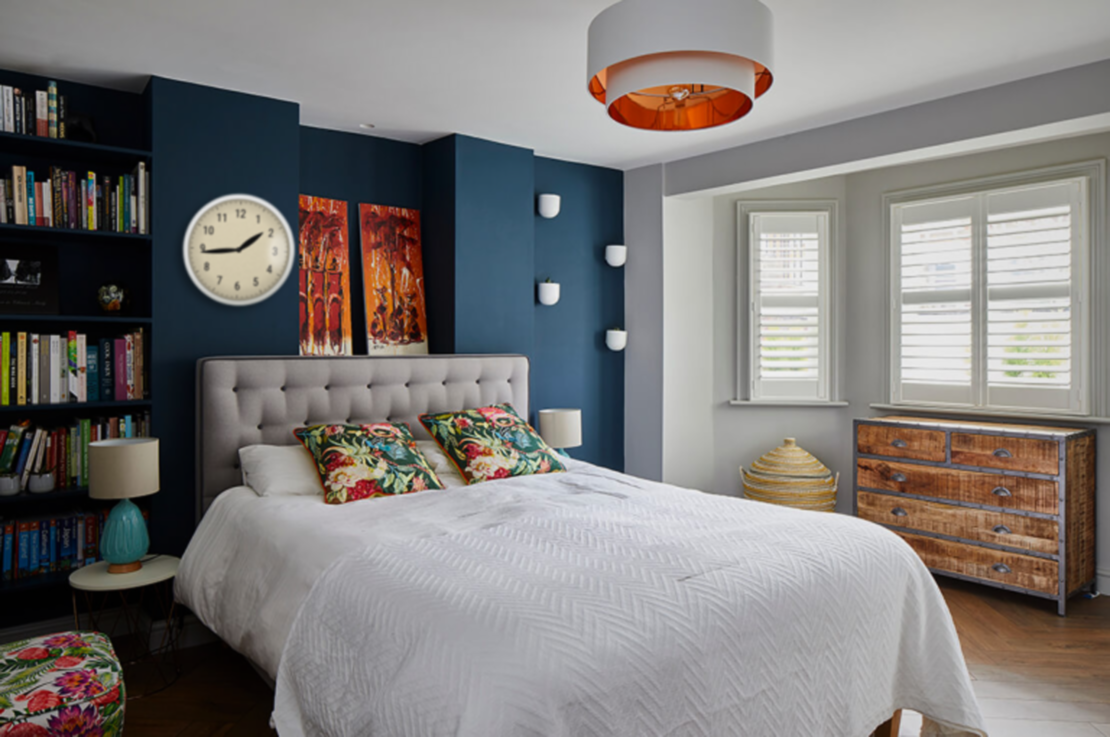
1:44
